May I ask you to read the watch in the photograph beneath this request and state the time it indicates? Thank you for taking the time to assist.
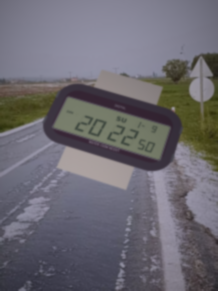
20:22:50
